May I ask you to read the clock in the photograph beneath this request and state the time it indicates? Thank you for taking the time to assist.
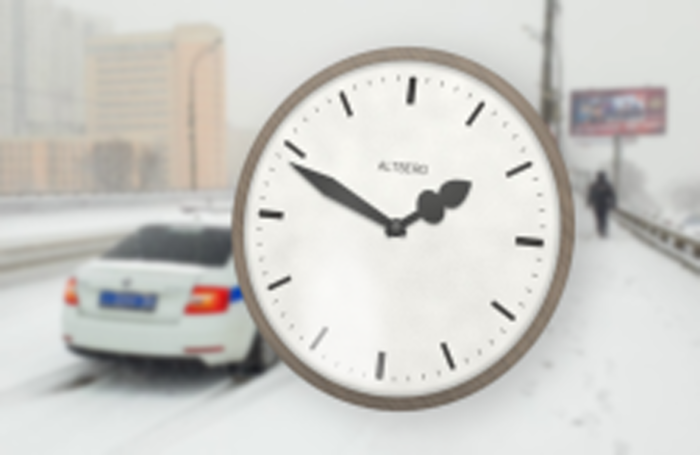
1:49
